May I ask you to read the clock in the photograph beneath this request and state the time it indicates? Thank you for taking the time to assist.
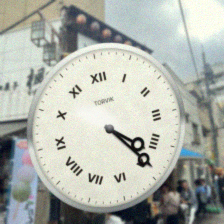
4:24
